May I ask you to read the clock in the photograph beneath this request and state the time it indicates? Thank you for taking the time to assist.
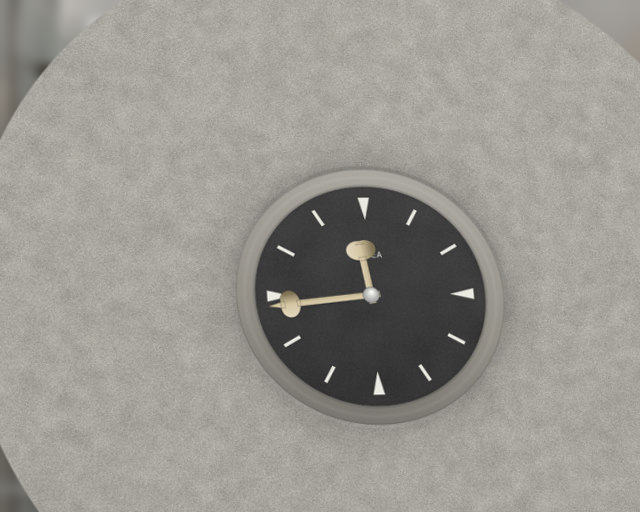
11:44
